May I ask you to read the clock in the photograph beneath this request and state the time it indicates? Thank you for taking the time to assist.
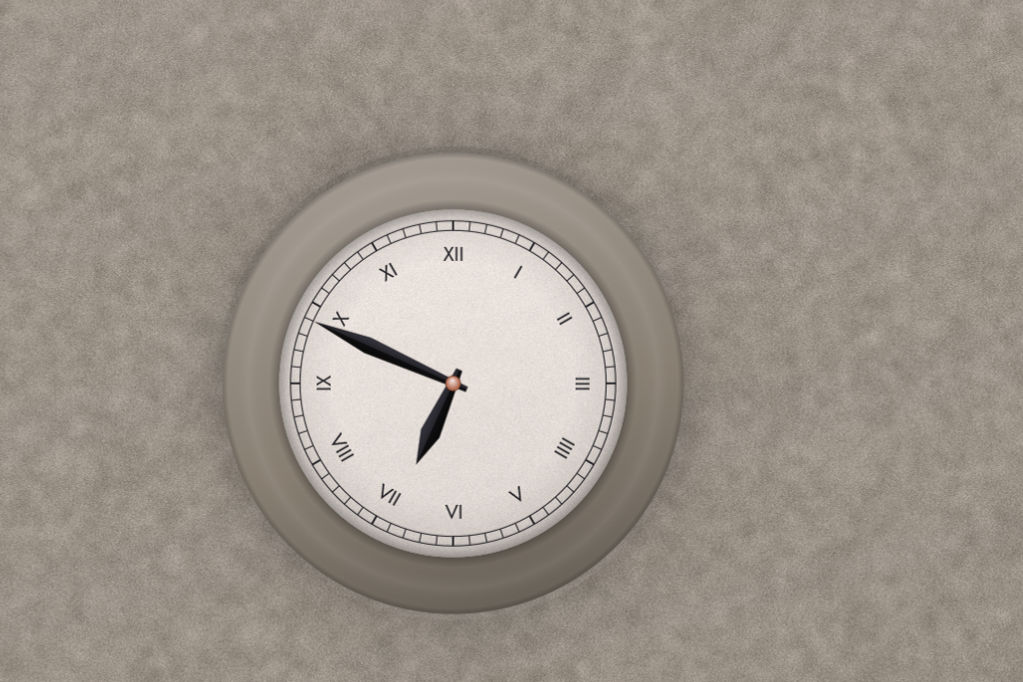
6:49
